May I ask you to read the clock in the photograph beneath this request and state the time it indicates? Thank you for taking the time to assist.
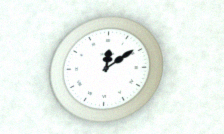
12:09
